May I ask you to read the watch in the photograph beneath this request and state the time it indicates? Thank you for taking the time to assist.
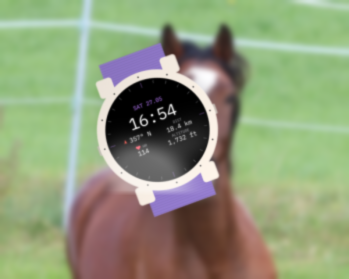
16:54
